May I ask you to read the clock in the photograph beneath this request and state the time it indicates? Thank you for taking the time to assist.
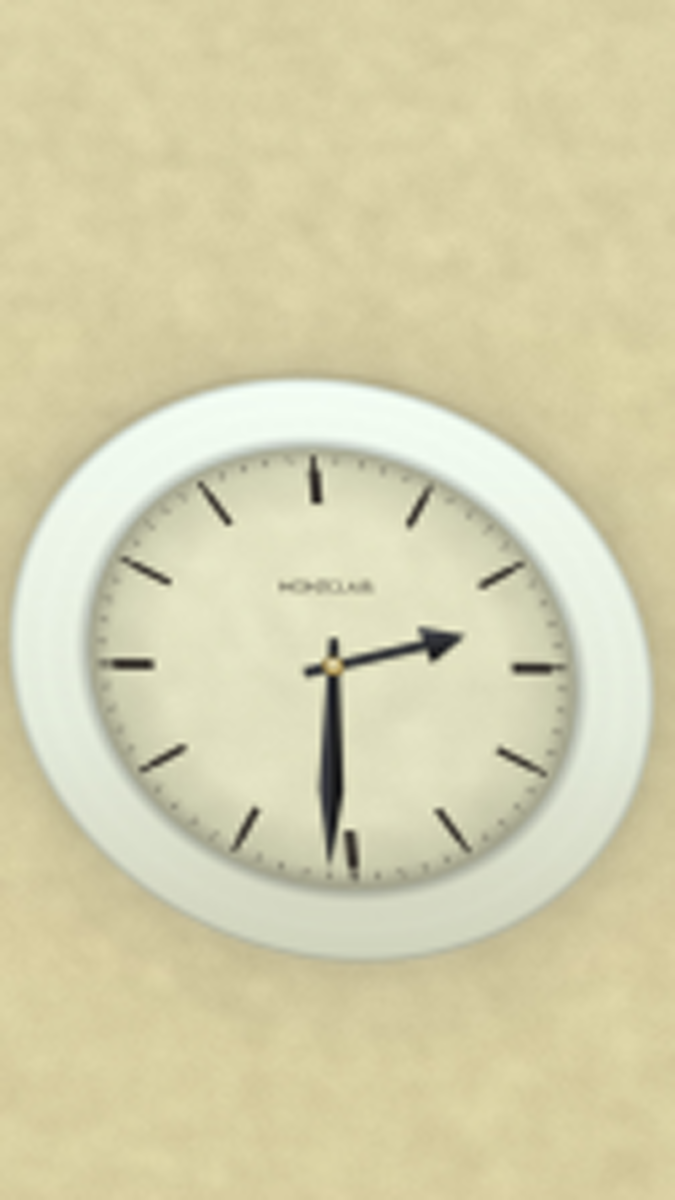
2:31
